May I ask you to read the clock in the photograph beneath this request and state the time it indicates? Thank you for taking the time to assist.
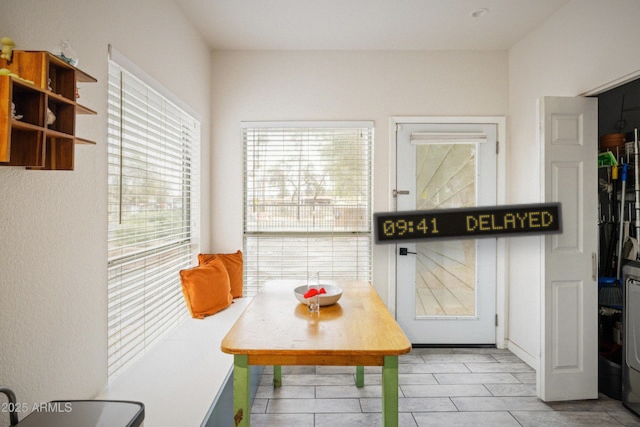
9:41
